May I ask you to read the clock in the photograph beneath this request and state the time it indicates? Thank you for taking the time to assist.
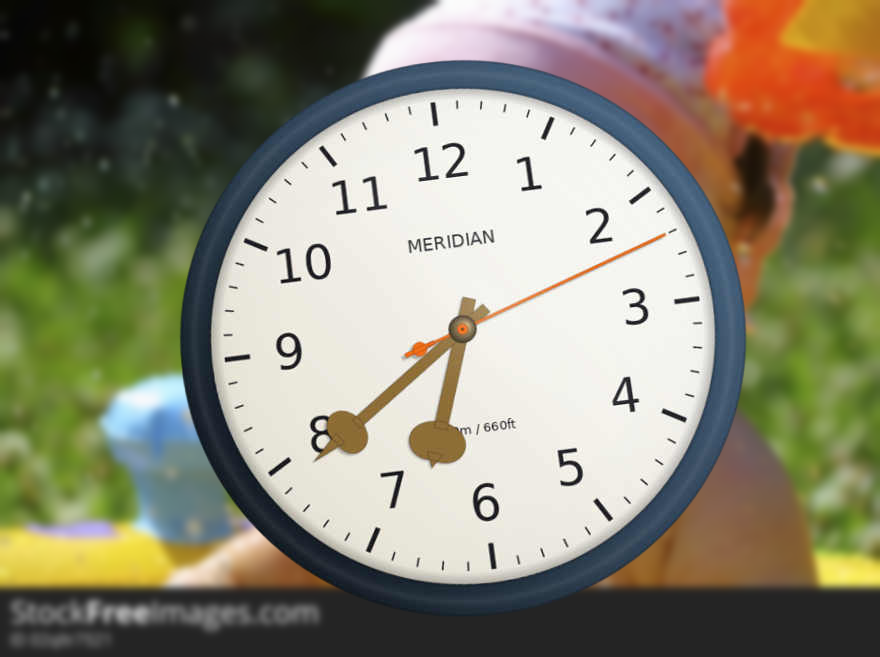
6:39:12
